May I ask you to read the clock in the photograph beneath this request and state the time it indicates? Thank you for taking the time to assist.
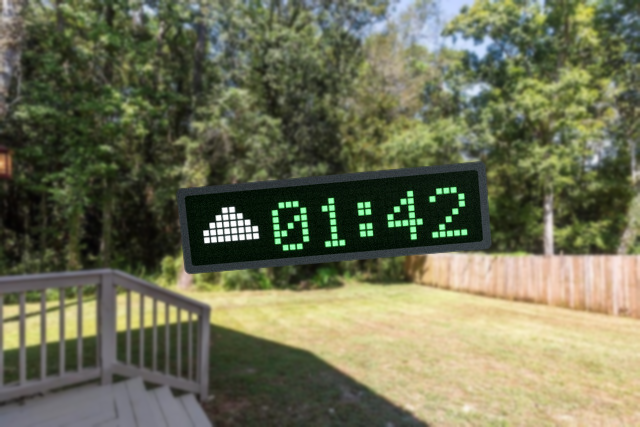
1:42
